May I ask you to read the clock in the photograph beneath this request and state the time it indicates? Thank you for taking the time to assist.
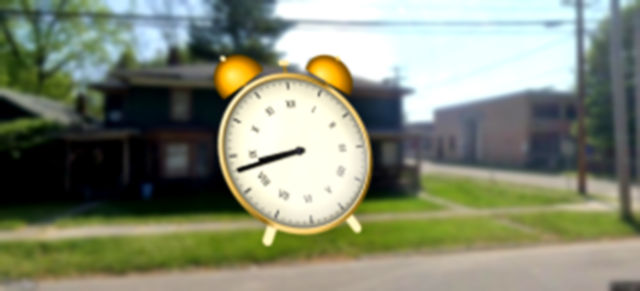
8:43
